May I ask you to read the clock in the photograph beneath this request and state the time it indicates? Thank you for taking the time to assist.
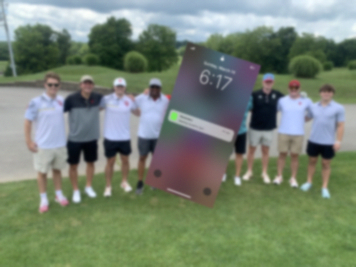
6:17
